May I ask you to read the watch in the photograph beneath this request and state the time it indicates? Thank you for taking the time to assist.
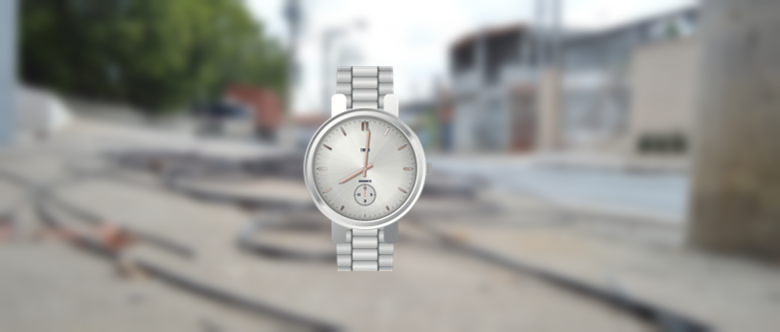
8:01
